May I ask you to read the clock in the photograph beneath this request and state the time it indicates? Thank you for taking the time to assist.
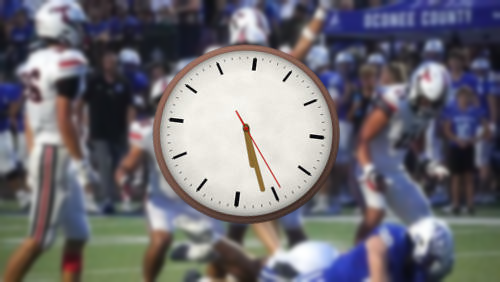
5:26:24
